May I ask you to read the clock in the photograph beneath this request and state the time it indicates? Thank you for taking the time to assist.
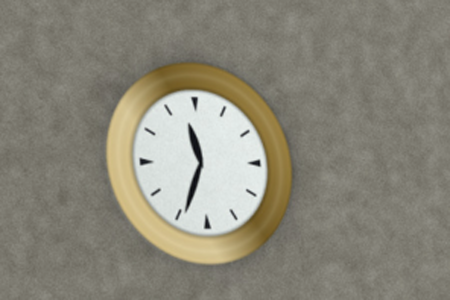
11:34
